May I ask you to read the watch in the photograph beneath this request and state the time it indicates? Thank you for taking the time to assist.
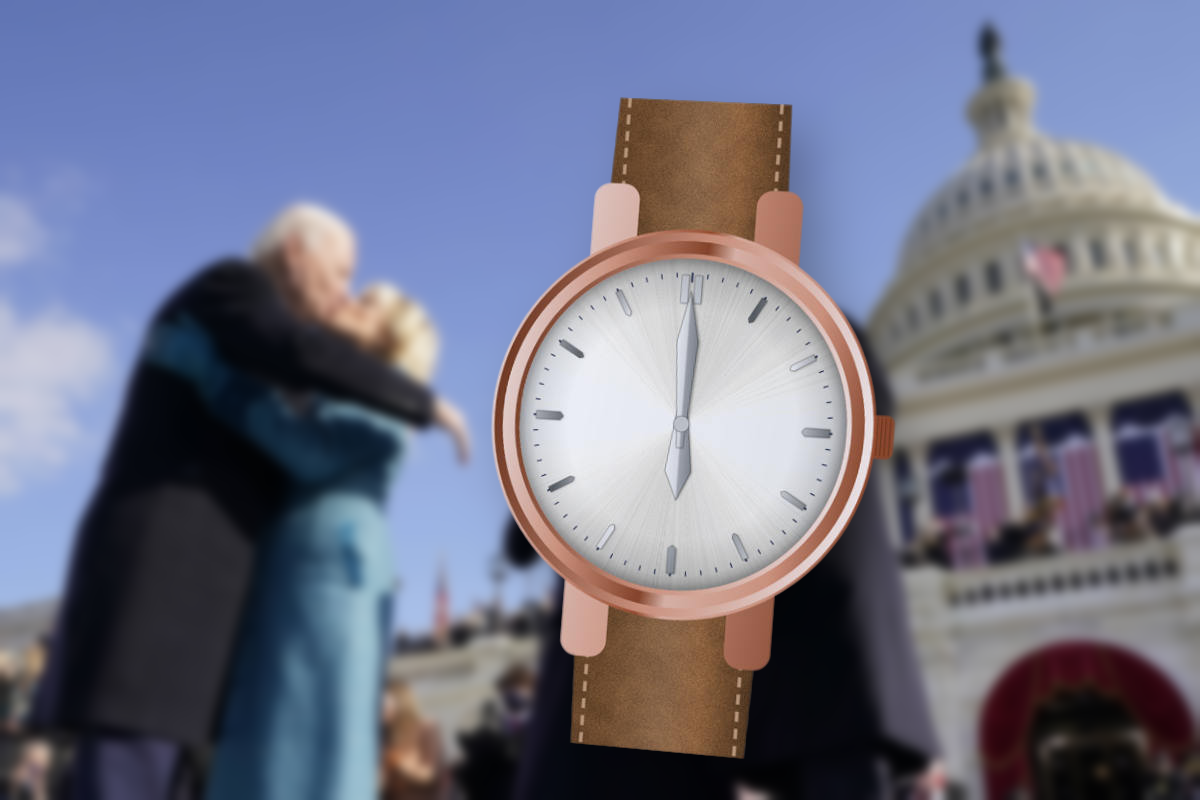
6:00
